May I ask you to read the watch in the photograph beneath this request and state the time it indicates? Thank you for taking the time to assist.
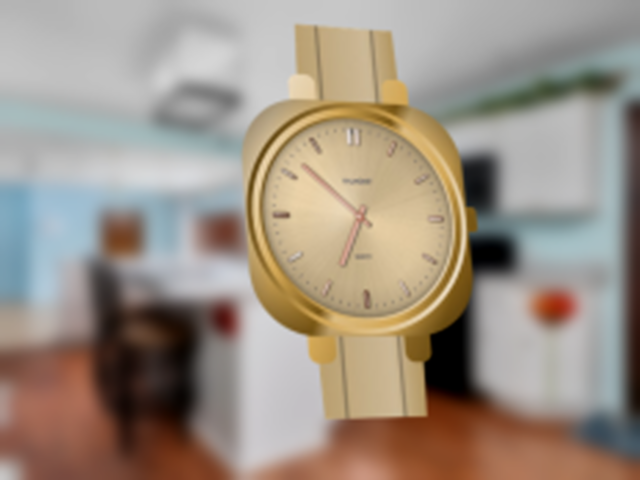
6:52
